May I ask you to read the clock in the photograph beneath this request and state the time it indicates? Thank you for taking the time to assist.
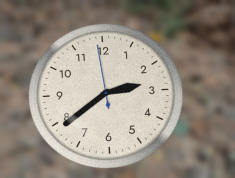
2:38:59
